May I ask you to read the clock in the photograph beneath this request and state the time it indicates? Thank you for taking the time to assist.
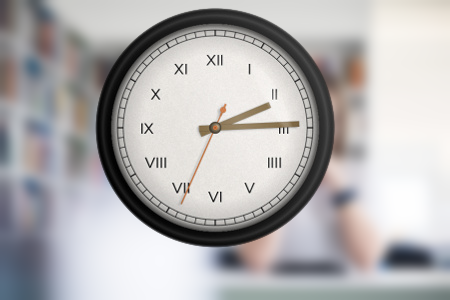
2:14:34
